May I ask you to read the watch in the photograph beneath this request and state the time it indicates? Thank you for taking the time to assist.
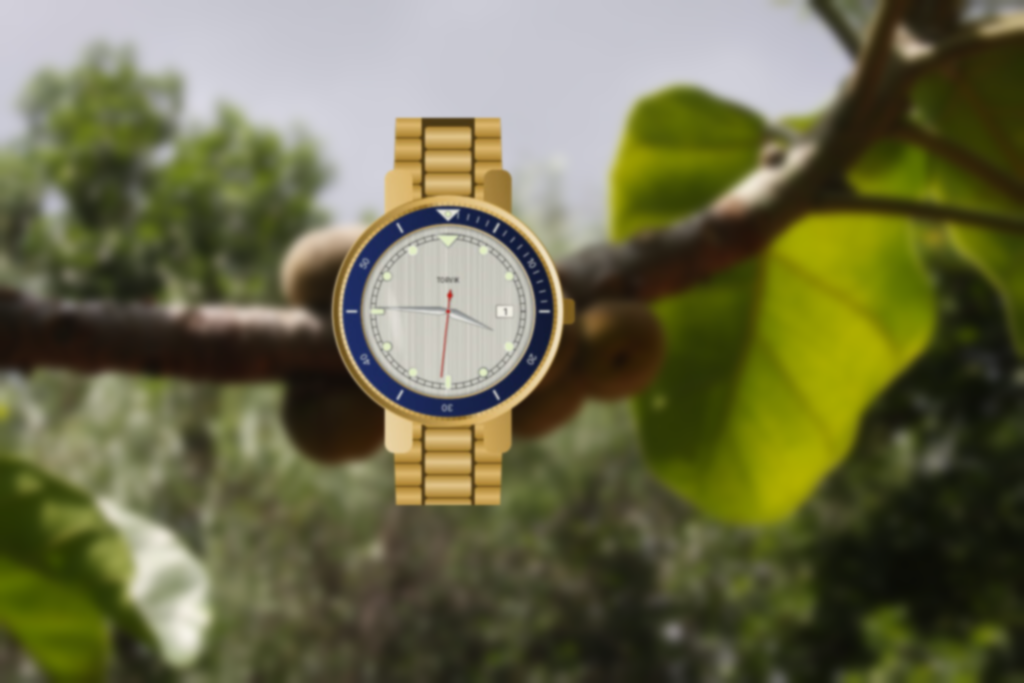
3:45:31
